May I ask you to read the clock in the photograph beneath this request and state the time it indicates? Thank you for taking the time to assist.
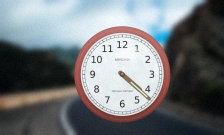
4:22
